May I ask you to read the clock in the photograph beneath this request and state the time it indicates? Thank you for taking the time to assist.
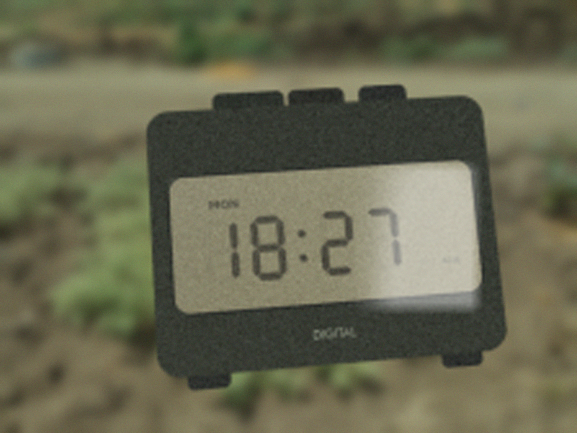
18:27
